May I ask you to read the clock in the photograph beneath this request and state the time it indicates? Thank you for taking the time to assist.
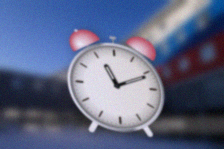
11:11
